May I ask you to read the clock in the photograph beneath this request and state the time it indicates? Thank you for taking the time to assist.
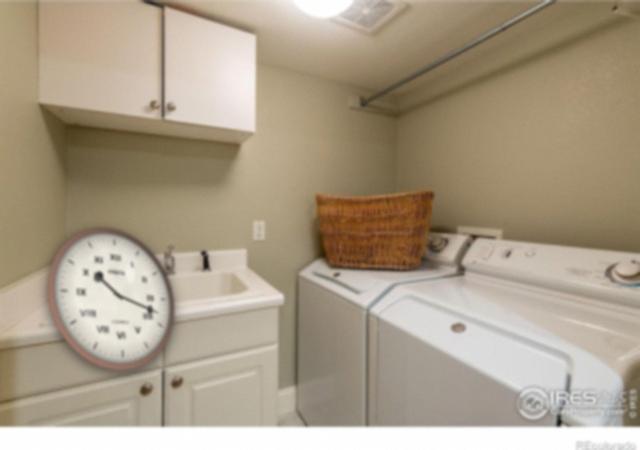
10:18
